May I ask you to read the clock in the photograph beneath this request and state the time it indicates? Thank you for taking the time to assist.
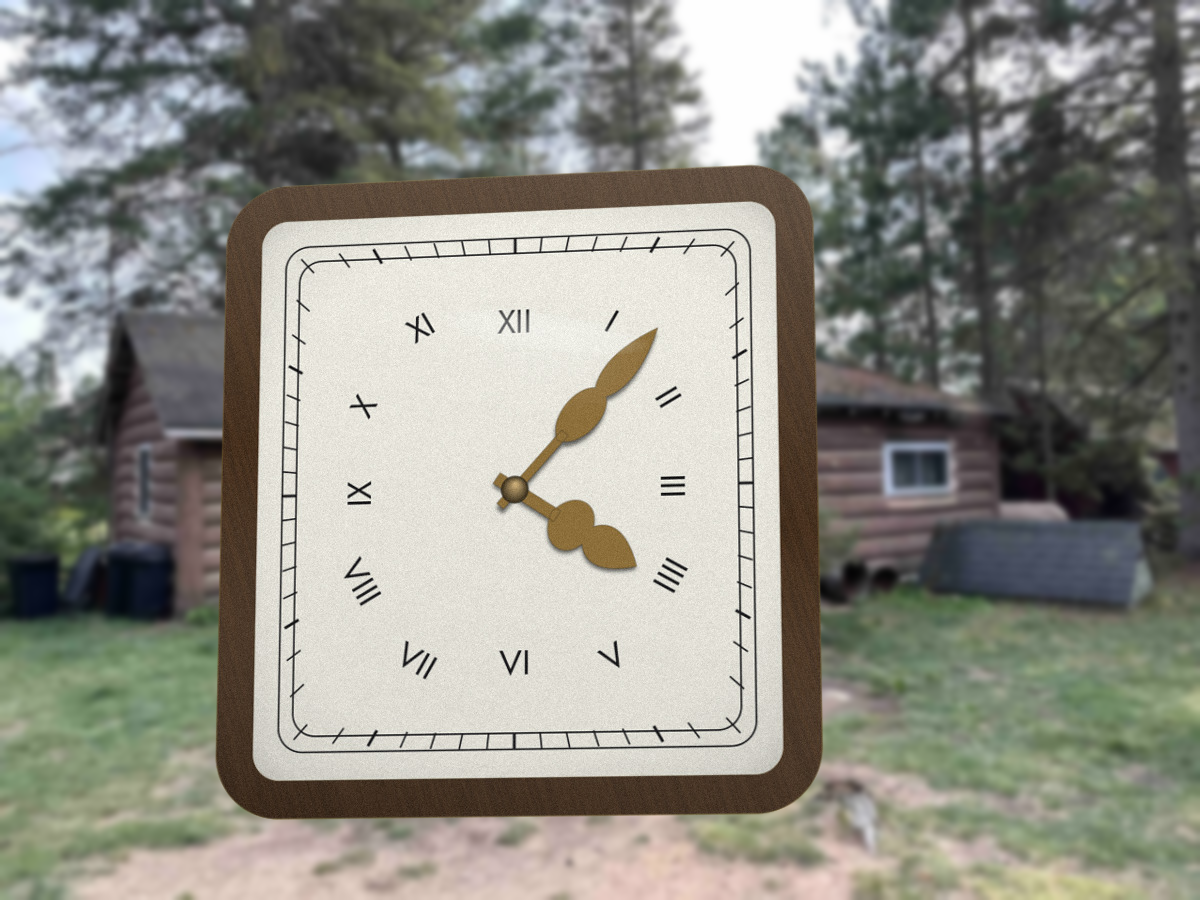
4:07
